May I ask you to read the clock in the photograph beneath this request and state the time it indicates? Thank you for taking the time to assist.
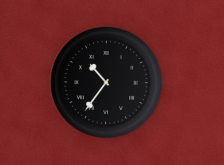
10:36
